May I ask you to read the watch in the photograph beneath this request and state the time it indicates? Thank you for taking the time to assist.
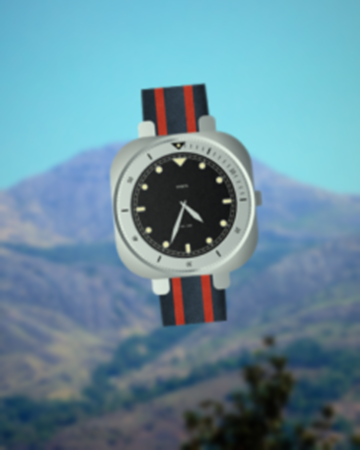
4:34
